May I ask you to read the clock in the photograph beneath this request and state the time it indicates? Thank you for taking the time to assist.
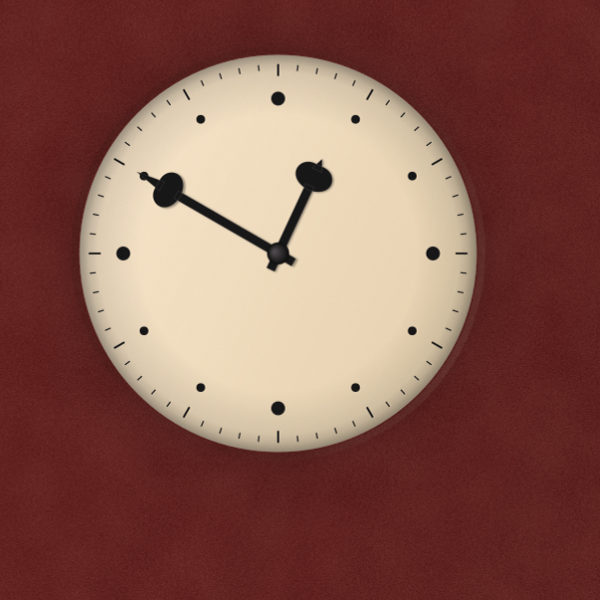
12:50
